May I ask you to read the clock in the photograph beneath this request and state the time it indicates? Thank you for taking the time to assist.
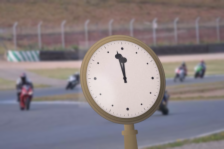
11:58
